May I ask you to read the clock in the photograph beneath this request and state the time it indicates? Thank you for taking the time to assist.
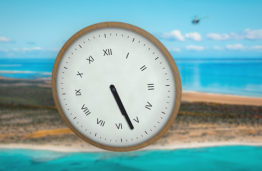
5:27
